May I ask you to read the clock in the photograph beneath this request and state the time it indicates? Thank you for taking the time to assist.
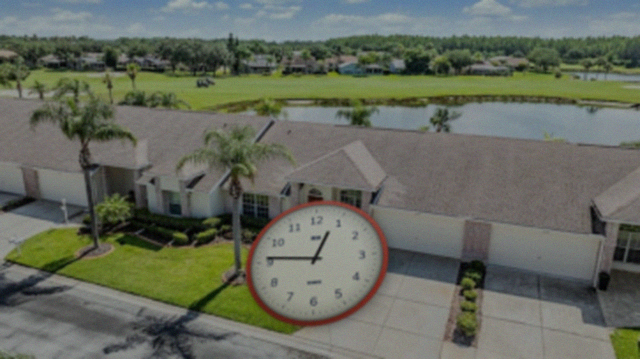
12:46
